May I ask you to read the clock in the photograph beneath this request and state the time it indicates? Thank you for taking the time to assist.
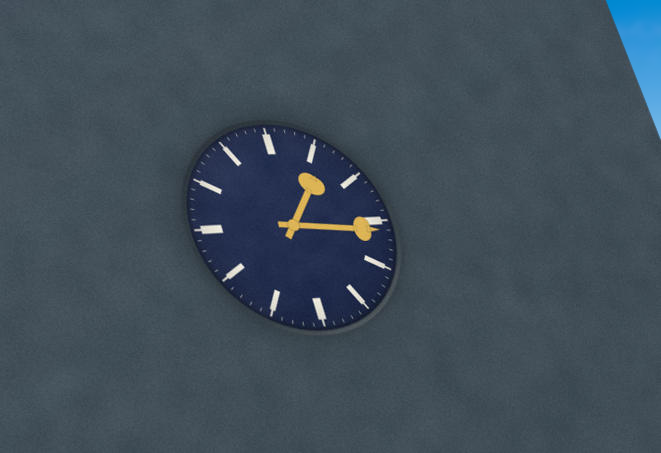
1:16
